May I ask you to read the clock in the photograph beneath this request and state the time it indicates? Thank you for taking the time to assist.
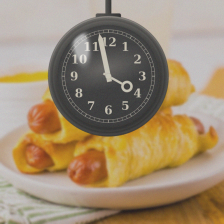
3:58
